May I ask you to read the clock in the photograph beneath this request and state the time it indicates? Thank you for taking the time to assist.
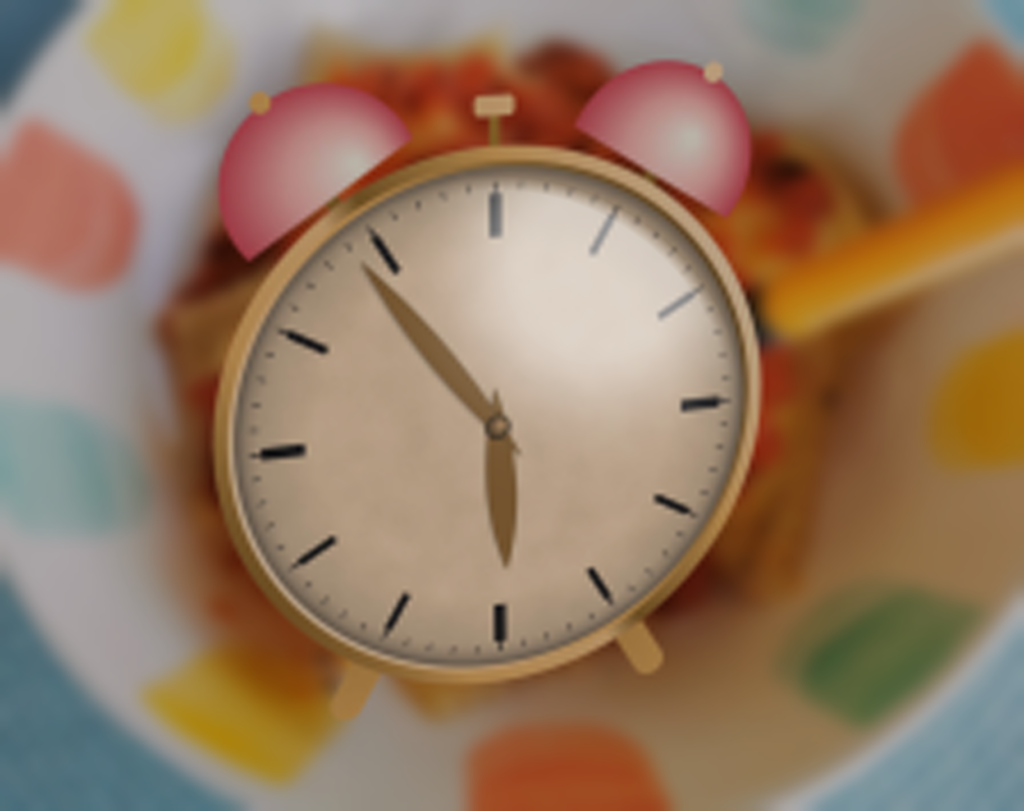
5:54
